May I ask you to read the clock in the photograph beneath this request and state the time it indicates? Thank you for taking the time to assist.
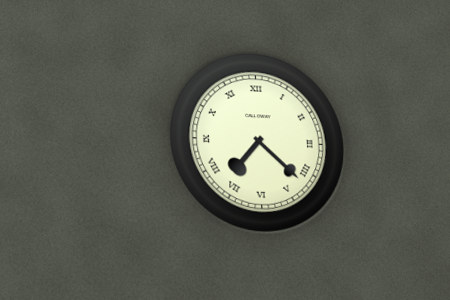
7:22
